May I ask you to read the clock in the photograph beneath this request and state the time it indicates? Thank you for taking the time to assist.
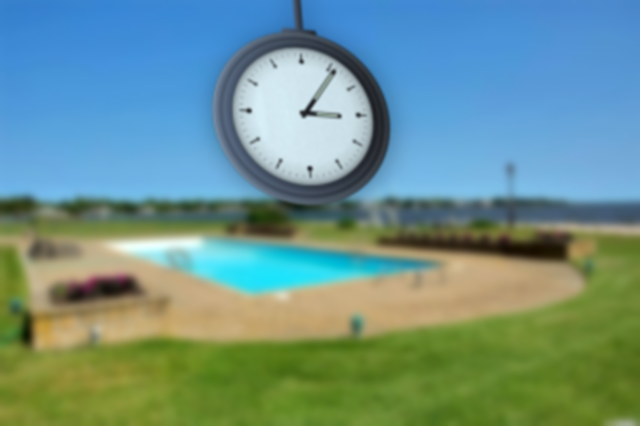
3:06
